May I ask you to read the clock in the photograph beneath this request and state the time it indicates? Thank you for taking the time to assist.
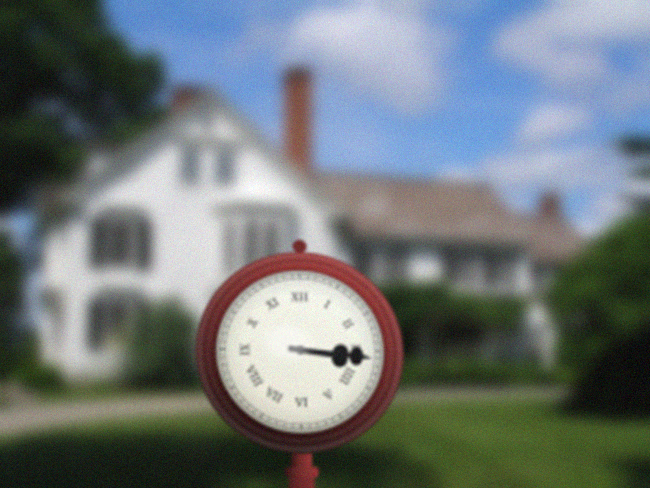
3:16
